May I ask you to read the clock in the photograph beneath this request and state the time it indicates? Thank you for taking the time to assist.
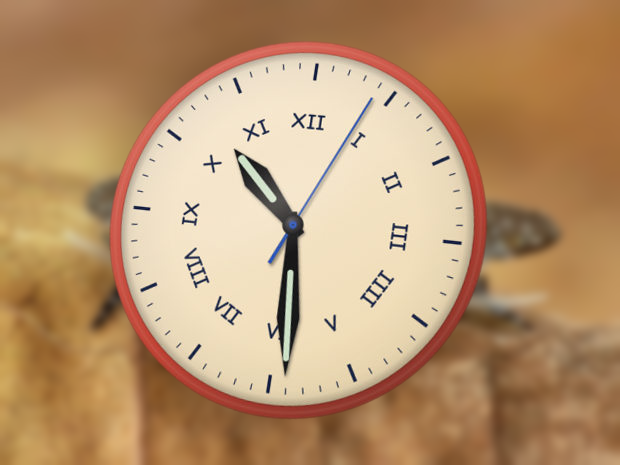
10:29:04
